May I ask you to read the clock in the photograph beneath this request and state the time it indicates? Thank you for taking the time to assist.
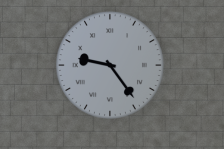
9:24
